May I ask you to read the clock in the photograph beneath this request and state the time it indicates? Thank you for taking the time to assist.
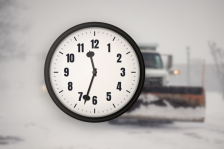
11:33
